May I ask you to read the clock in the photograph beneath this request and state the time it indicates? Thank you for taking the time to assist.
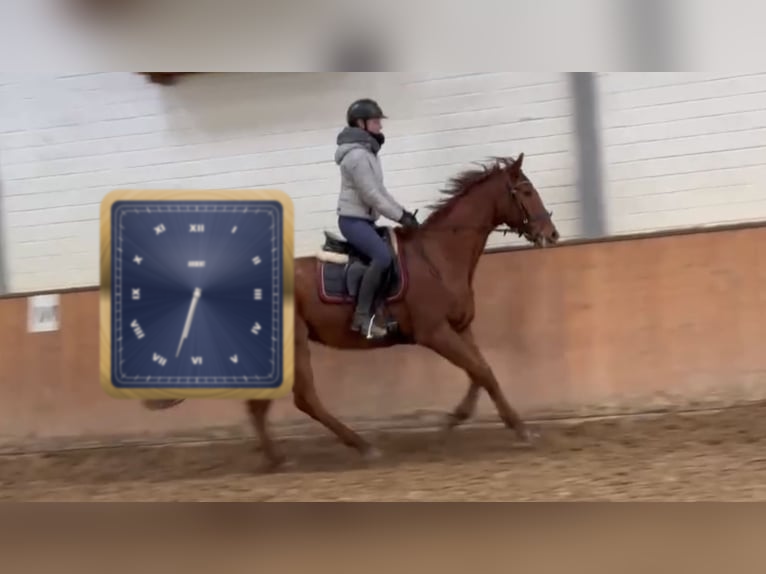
6:33
